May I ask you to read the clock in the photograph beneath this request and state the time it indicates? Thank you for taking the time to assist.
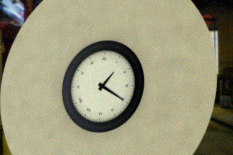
1:20
